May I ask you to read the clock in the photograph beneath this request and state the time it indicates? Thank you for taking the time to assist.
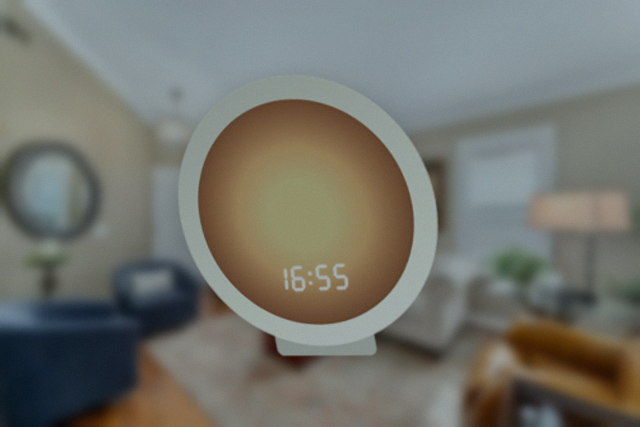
16:55
